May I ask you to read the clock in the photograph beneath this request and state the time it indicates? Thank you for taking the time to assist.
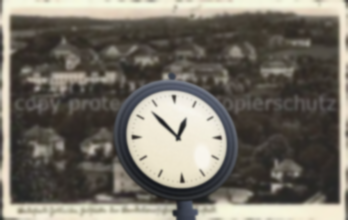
12:53
